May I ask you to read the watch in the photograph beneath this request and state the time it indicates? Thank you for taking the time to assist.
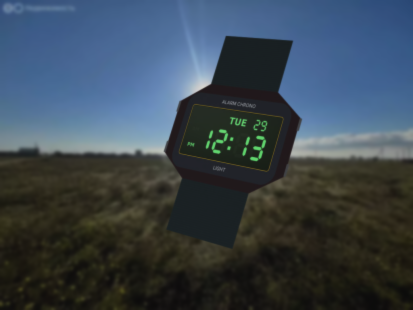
12:13
